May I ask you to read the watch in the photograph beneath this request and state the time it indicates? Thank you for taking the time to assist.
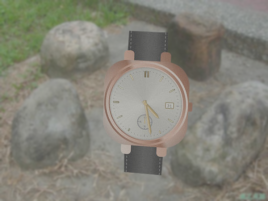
4:28
